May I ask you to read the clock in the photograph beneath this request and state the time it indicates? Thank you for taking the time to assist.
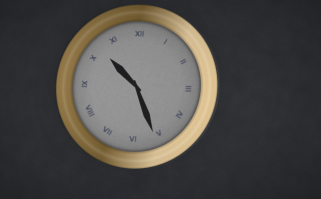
10:26
